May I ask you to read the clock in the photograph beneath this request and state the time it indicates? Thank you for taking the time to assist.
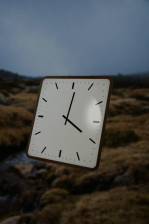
4:01
